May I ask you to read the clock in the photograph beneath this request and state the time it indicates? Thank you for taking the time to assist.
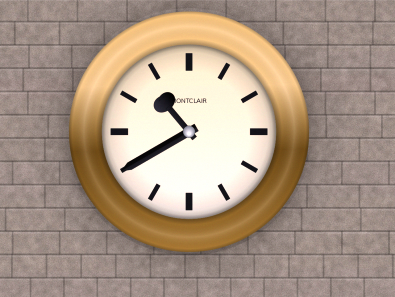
10:40
